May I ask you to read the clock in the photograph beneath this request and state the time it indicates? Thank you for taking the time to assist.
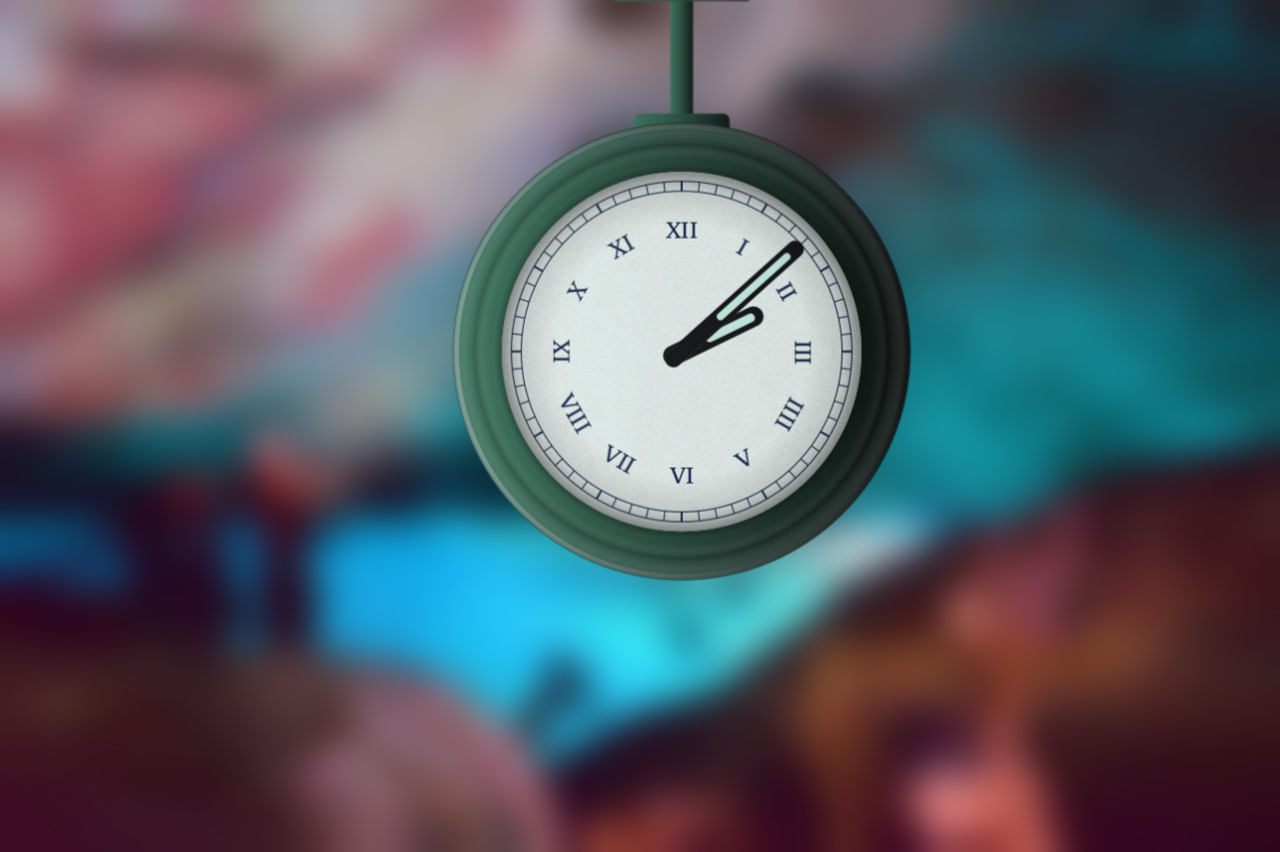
2:08
